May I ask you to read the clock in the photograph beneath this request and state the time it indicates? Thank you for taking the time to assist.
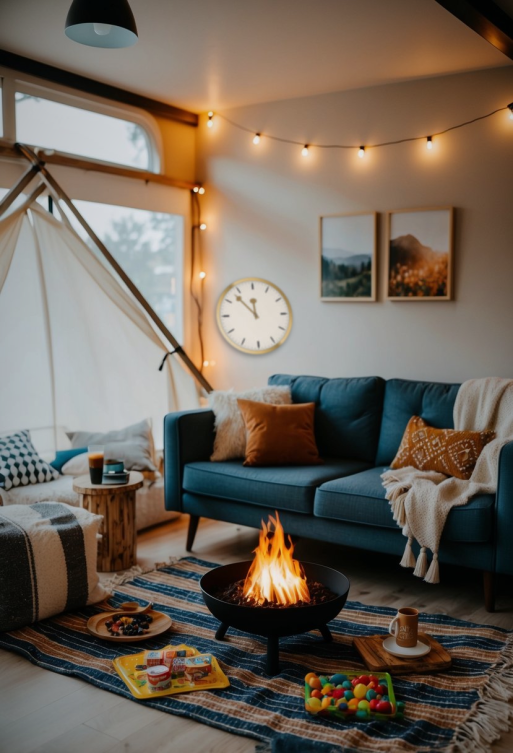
11:53
